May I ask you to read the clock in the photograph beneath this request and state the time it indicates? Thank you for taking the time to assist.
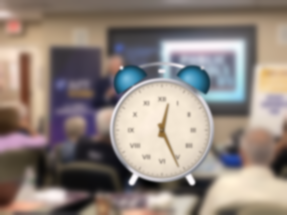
12:26
